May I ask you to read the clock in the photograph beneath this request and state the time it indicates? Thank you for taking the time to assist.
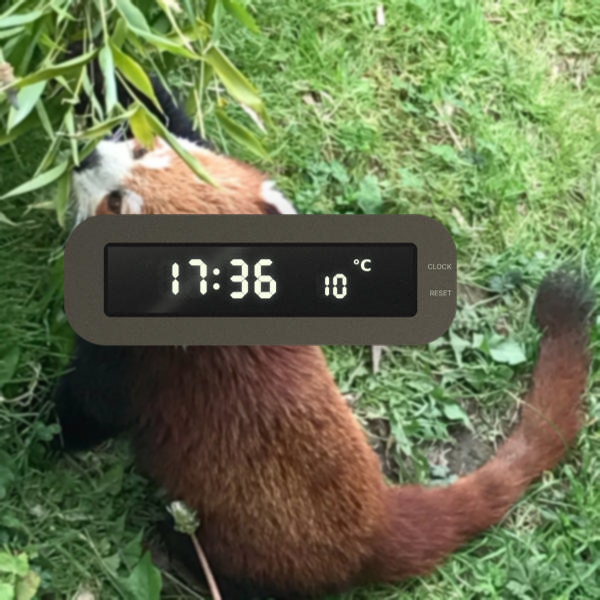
17:36
